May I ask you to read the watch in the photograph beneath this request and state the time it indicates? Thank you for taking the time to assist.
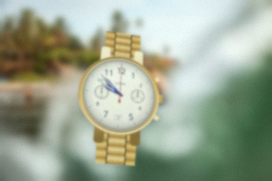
9:52
